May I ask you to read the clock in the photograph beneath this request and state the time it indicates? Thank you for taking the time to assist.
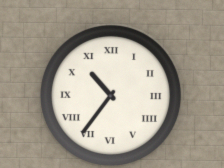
10:36
